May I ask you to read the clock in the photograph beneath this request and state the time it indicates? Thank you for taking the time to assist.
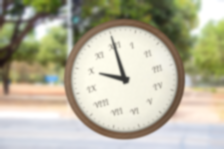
10:00
